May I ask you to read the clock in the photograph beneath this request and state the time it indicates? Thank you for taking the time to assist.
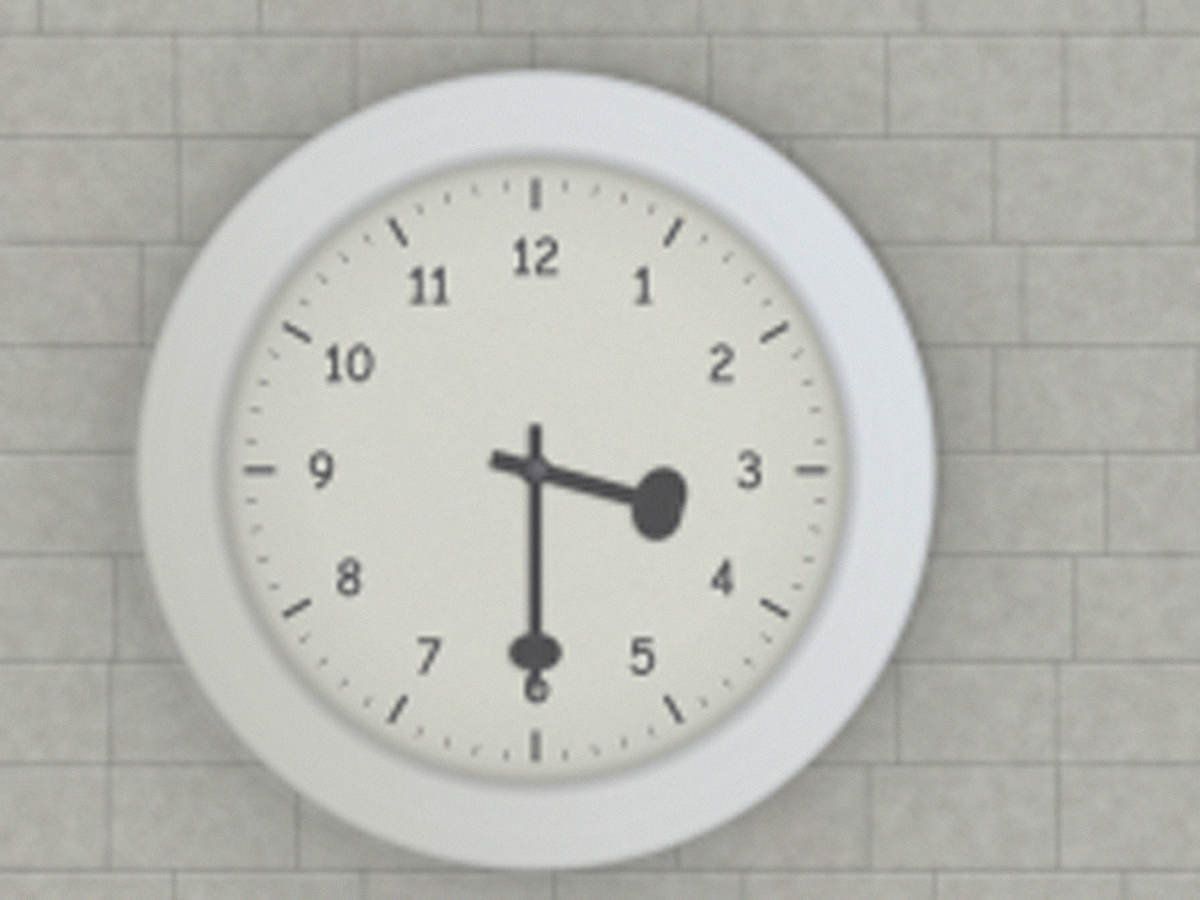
3:30
